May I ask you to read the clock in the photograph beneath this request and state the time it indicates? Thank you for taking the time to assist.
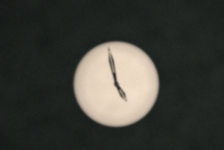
4:58
